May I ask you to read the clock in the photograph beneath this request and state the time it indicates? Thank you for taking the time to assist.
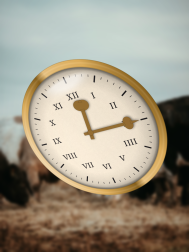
12:15
